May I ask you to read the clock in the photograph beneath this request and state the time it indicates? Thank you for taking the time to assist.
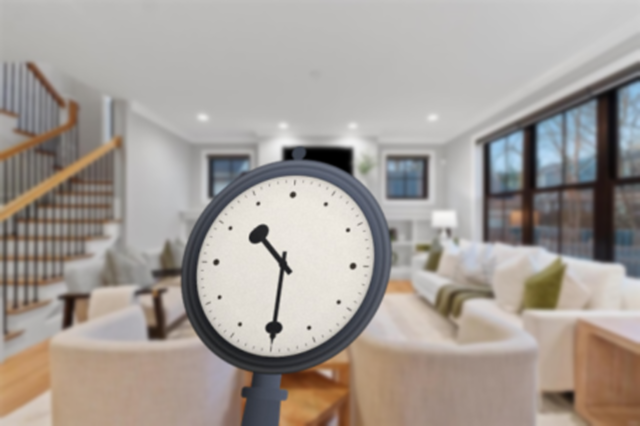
10:30
